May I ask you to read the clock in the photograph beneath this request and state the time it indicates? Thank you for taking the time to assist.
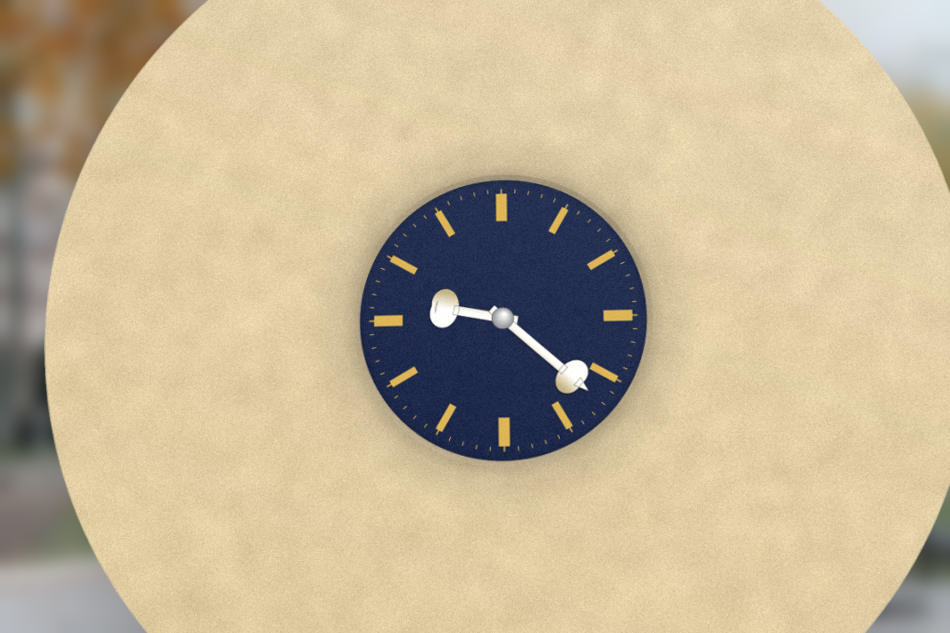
9:22
